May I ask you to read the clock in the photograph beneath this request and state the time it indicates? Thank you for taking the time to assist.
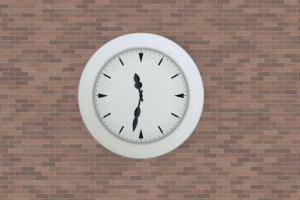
11:32
